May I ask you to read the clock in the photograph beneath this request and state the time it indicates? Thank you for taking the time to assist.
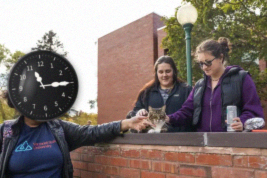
11:15
